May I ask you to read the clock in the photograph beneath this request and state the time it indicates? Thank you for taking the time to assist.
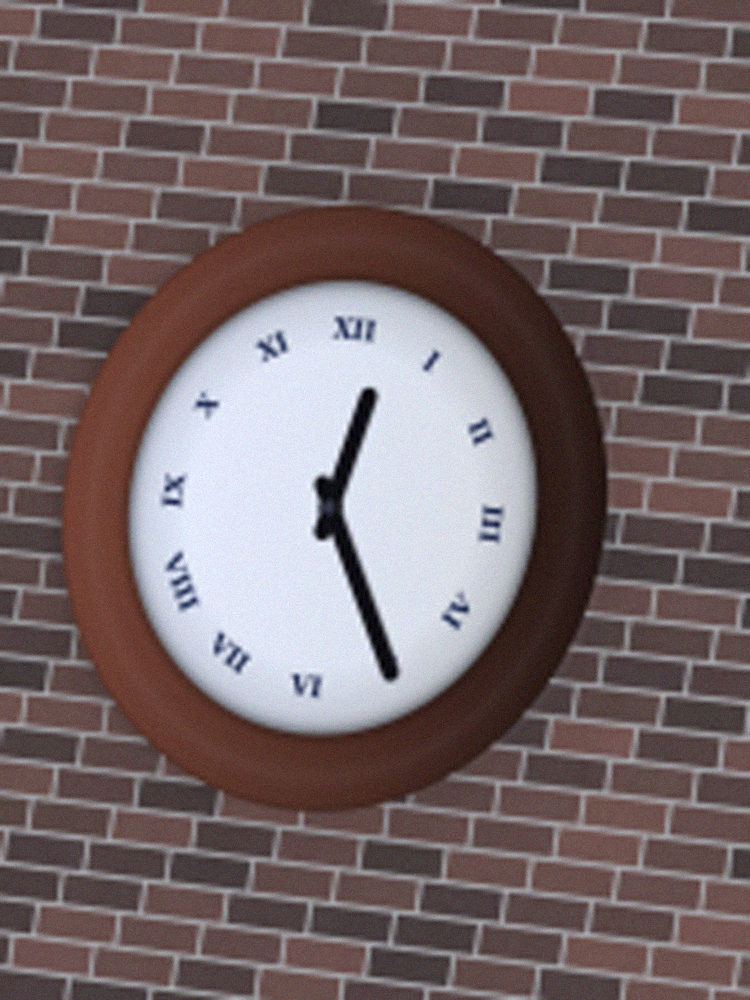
12:25
